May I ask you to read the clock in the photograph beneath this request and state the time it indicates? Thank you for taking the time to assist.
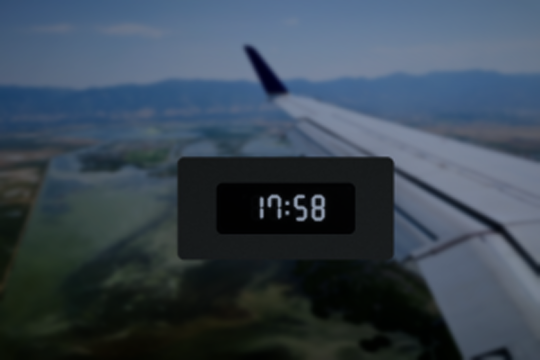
17:58
